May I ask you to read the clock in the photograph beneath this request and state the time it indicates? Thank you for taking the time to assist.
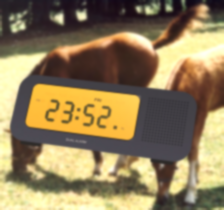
23:52
